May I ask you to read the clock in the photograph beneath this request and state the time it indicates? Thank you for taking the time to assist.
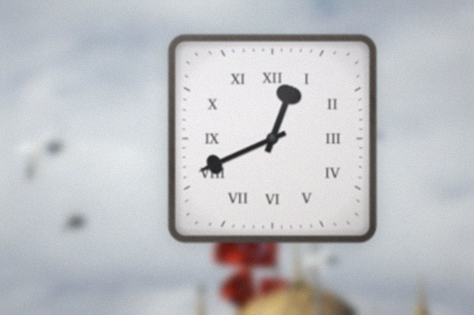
12:41
